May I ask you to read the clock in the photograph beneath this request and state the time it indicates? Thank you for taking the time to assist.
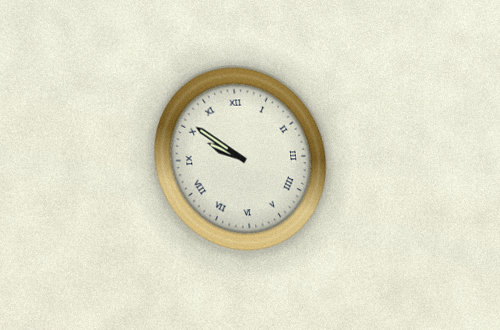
9:51
